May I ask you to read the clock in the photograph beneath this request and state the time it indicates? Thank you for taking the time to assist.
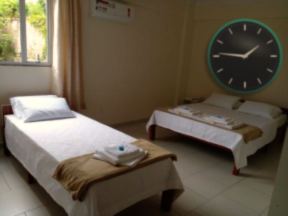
1:46
